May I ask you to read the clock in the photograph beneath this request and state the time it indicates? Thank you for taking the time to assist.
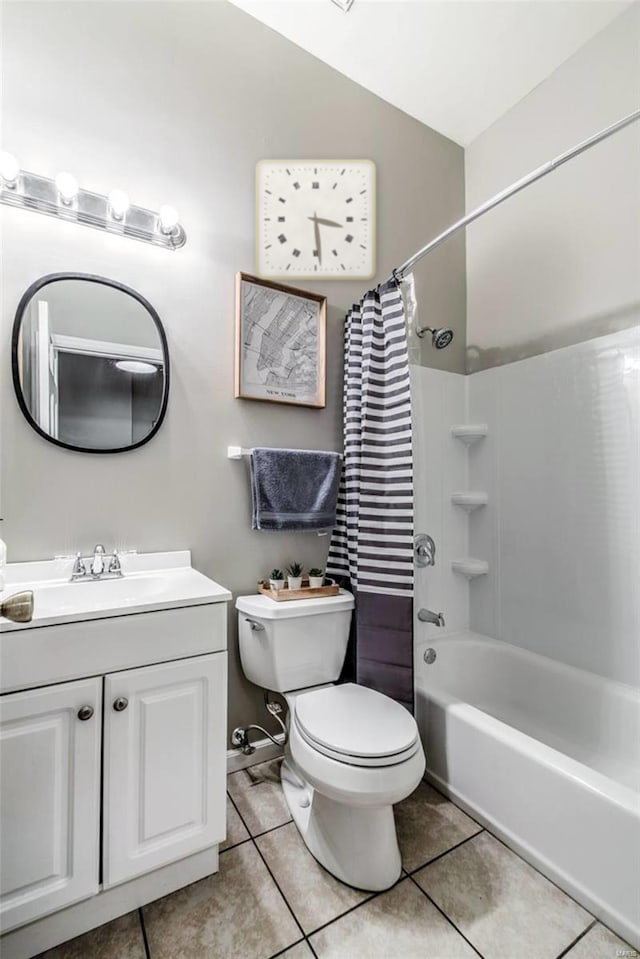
3:29
